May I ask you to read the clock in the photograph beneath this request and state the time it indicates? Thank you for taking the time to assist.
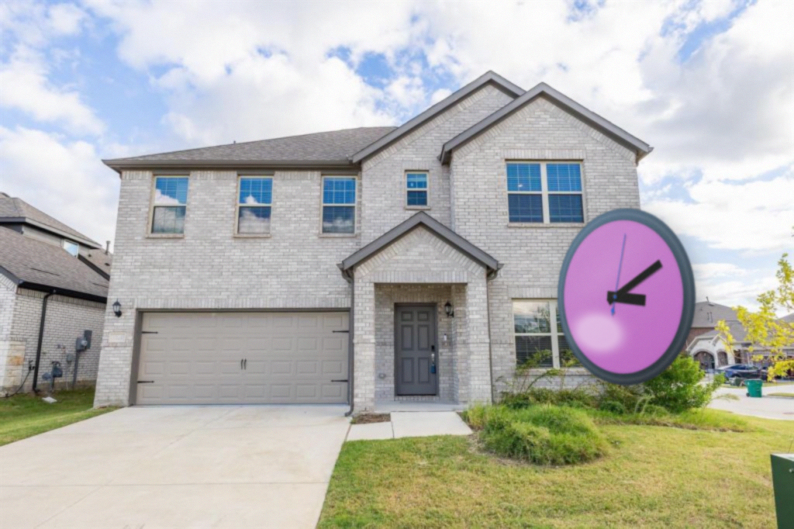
3:10:02
